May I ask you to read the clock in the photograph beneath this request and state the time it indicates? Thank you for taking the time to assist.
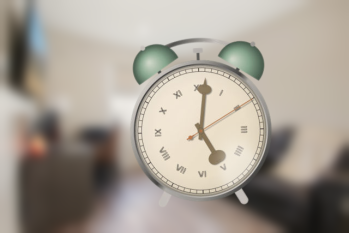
5:01:10
